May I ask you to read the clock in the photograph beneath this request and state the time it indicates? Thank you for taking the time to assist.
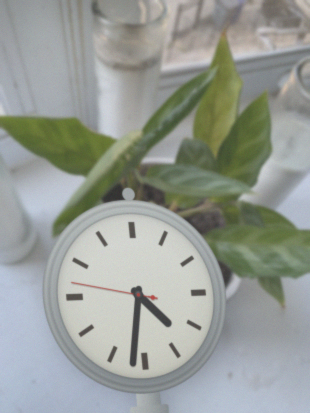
4:31:47
